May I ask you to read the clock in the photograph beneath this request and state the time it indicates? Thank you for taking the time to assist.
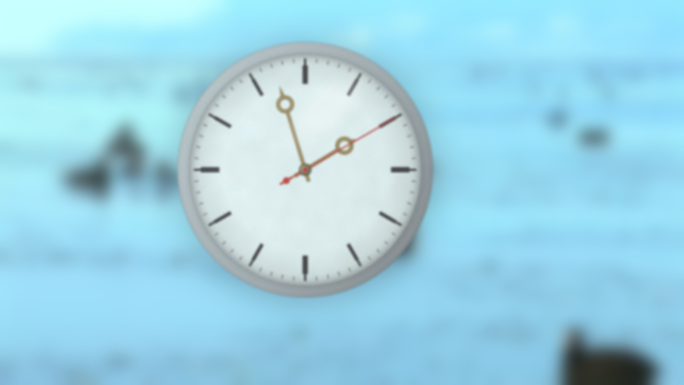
1:57:10
